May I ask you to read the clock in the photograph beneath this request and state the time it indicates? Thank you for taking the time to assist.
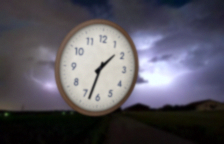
1:33
